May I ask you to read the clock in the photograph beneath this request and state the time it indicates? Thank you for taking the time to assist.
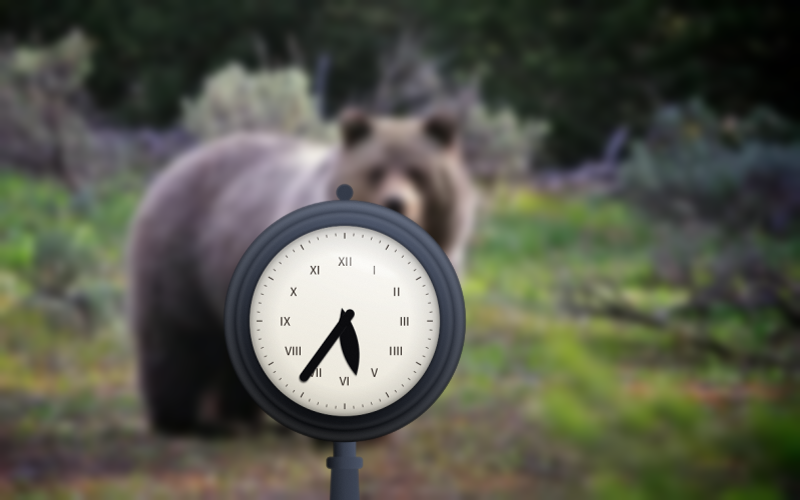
5:36
